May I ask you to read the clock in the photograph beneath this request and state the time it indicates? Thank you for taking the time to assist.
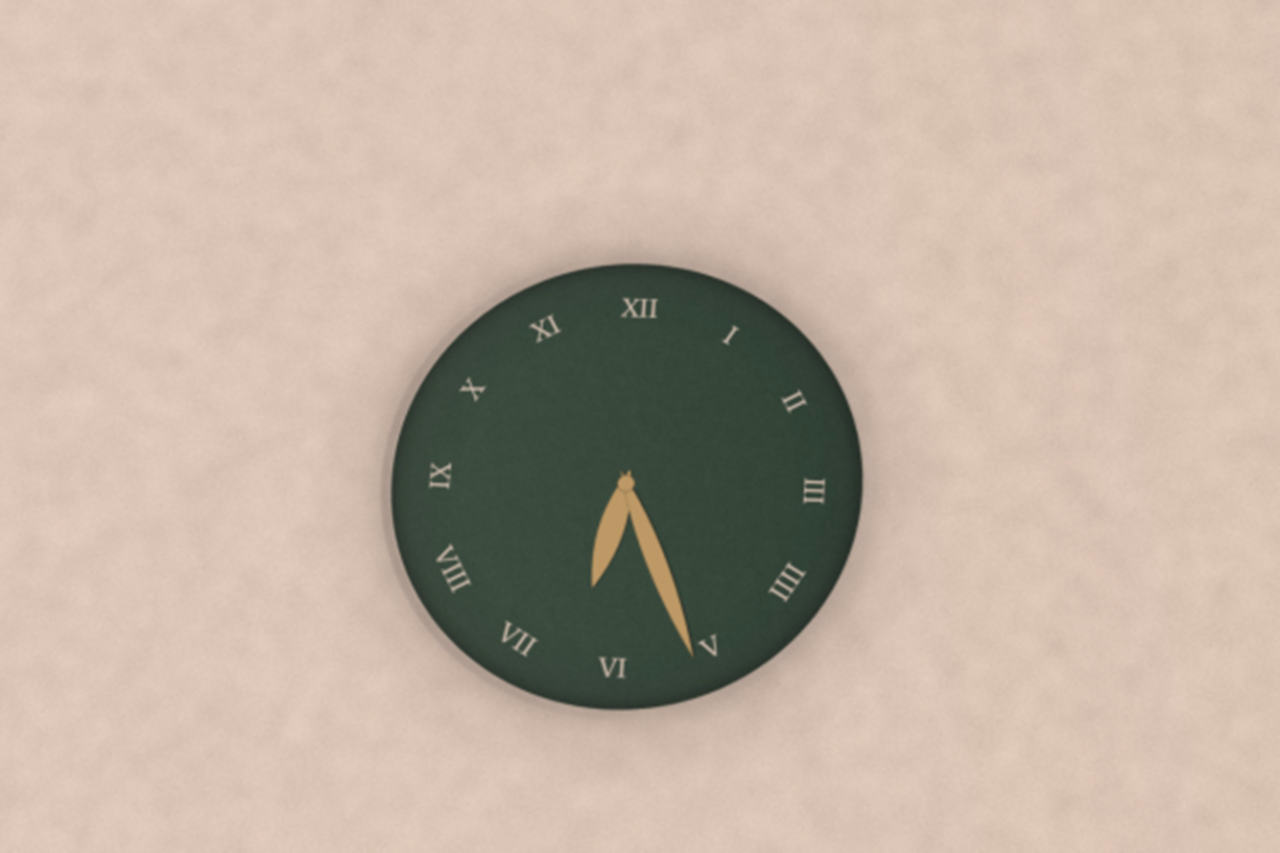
6:26
